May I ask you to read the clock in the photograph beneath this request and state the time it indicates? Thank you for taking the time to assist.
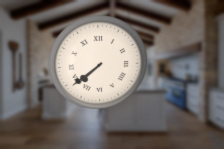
7:39
